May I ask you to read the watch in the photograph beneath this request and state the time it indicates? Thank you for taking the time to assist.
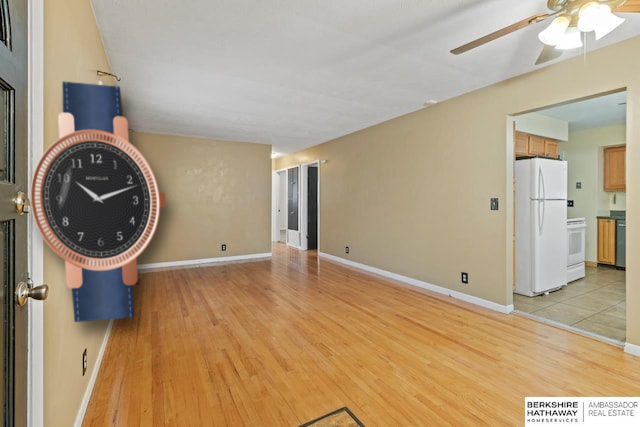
10:12
